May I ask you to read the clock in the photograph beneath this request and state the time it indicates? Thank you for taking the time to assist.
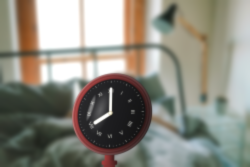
8:00
